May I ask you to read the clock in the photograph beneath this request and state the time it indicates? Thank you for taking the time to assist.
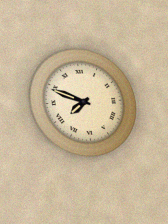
7:49
